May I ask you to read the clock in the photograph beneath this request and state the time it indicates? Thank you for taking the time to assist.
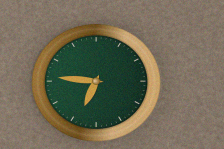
6:46
